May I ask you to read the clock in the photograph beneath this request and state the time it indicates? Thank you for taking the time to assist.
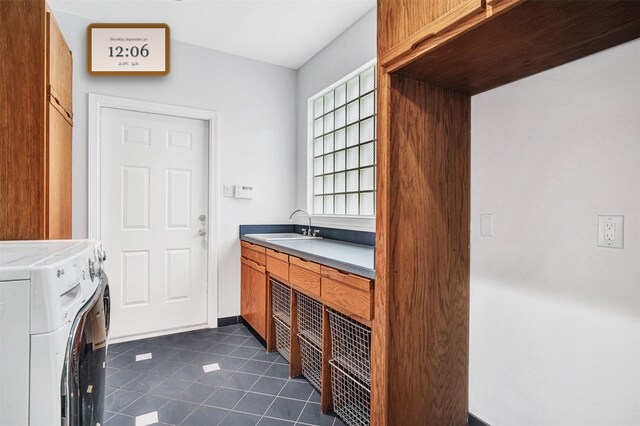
12:06
